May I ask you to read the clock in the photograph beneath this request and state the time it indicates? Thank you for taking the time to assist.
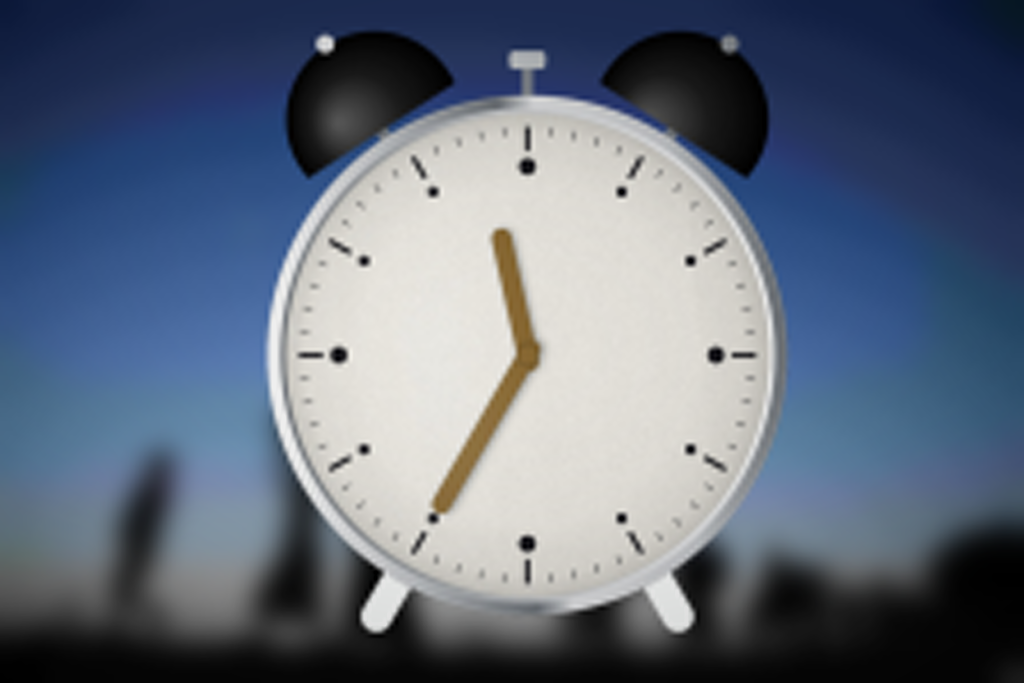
11:35
